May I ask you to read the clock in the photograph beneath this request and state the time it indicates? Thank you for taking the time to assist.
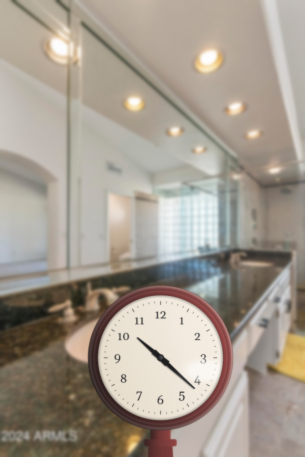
10:22
